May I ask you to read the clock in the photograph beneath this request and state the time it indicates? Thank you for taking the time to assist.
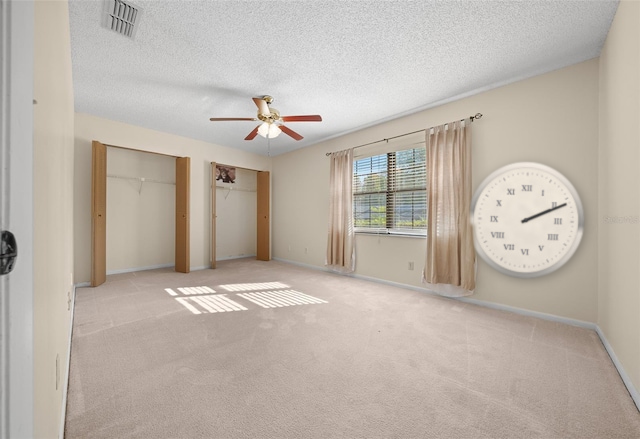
2:11
